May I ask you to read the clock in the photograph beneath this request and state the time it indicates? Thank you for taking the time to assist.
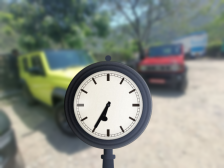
6:35
